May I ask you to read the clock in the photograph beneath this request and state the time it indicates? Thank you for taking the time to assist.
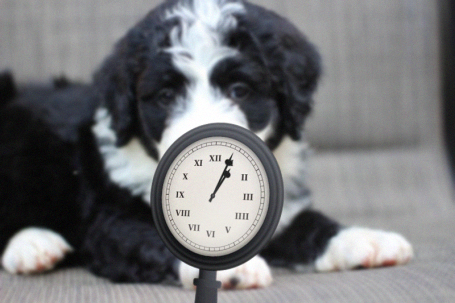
1:04
